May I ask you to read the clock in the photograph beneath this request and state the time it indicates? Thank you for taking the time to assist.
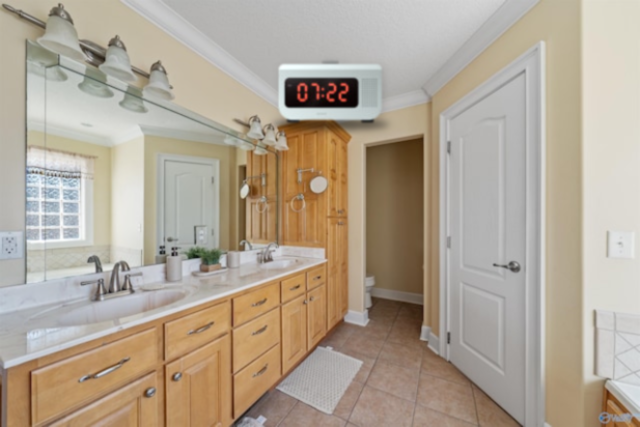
7:22
